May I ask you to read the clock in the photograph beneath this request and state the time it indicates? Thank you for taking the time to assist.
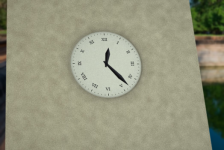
12:23
